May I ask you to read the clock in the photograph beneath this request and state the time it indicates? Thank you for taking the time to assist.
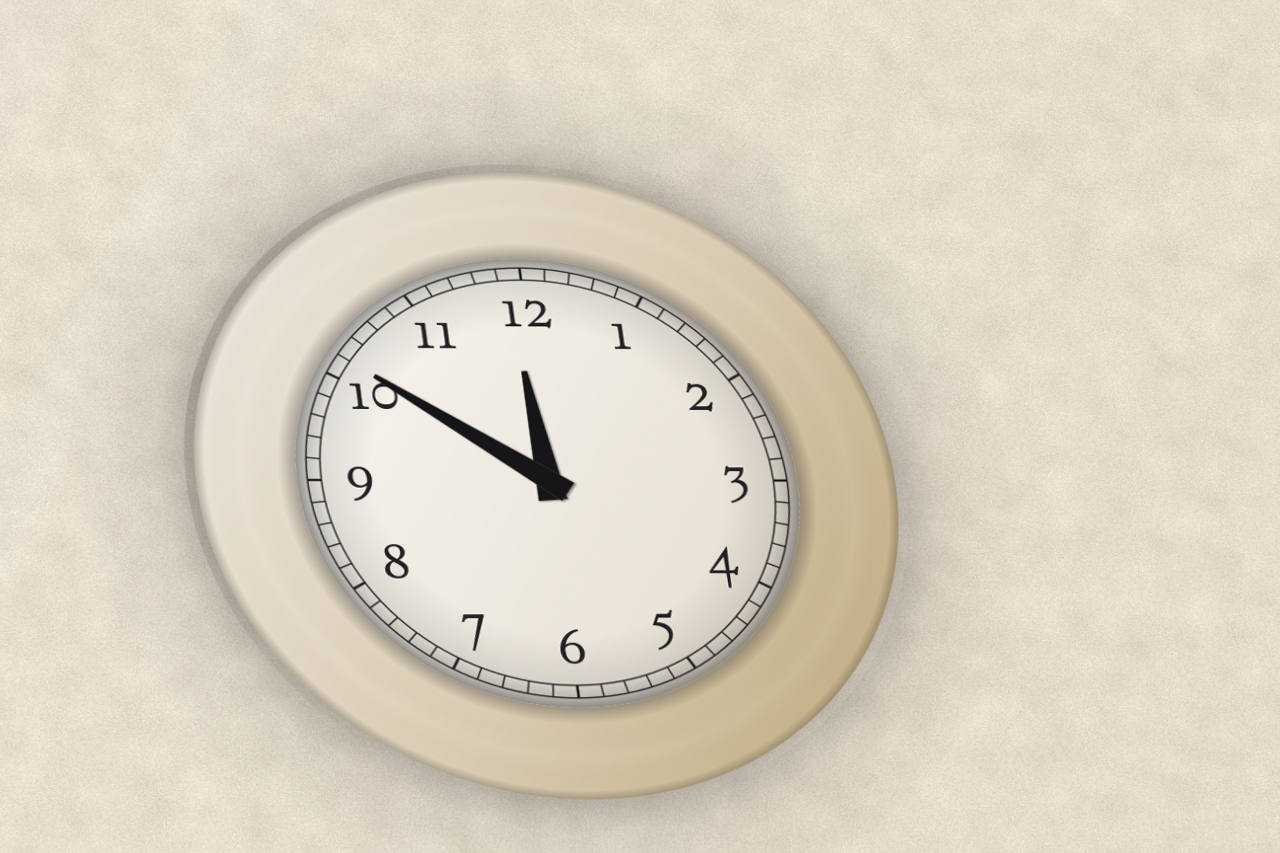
11:51
